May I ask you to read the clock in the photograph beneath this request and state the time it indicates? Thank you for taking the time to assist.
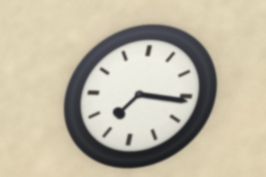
7:16
